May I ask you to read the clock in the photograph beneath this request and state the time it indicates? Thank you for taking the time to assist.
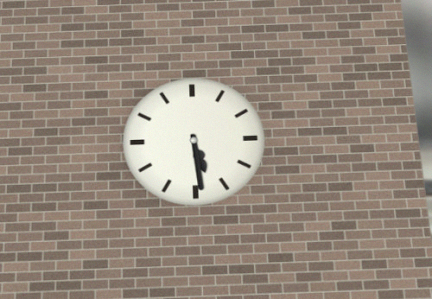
5:29
